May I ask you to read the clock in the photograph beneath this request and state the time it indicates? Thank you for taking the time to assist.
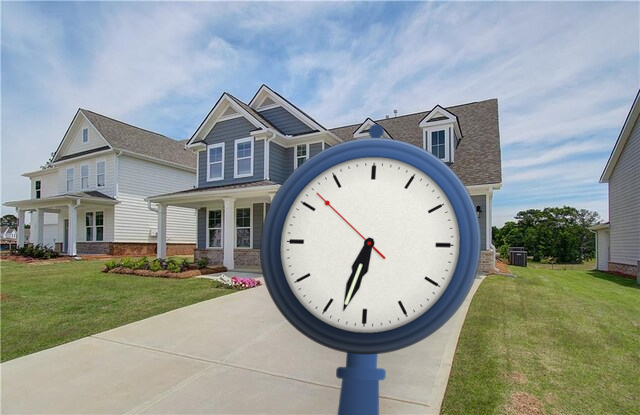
6:32:52
